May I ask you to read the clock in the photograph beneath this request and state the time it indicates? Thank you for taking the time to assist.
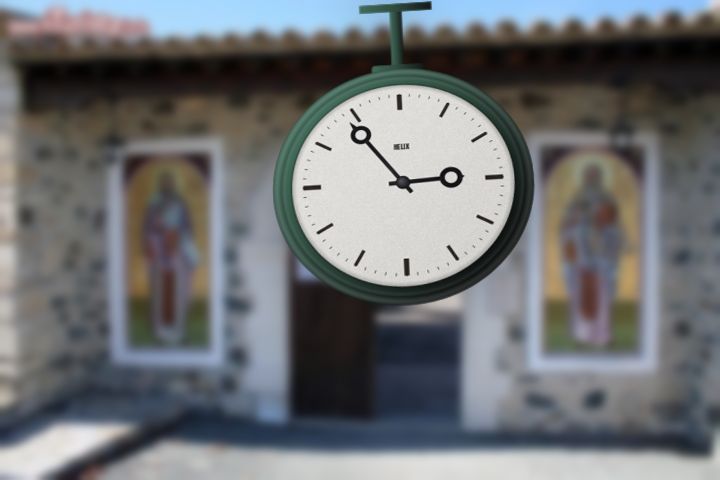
2:54
